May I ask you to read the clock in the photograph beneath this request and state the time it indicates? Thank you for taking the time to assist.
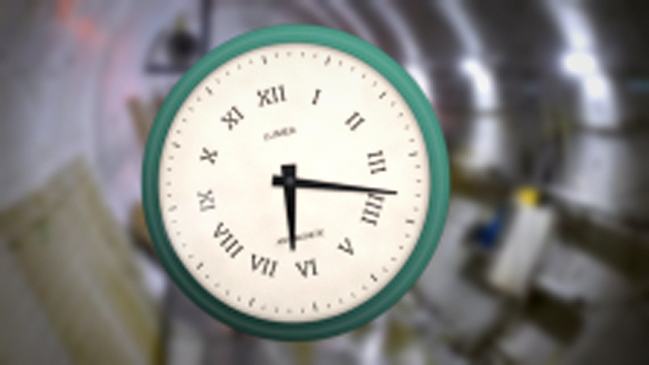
6:18
